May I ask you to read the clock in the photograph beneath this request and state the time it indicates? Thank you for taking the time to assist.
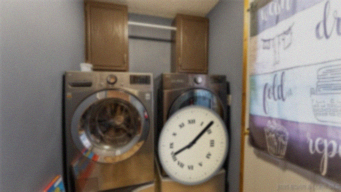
8:08
